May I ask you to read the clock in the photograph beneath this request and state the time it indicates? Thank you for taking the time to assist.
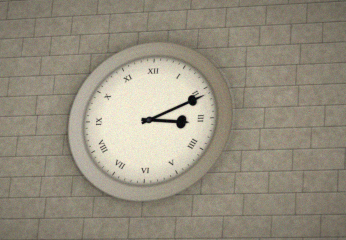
3:11
